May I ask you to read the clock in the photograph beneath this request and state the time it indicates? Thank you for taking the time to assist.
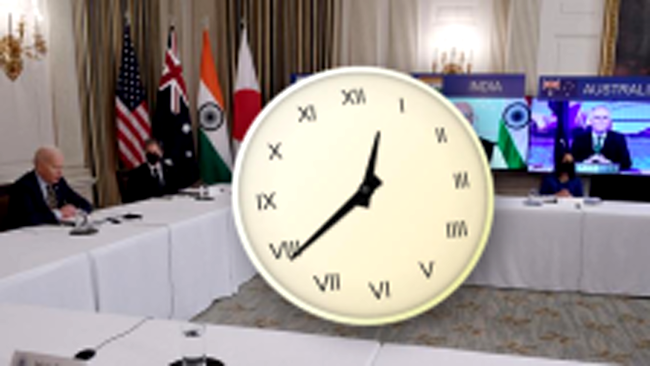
12:39
